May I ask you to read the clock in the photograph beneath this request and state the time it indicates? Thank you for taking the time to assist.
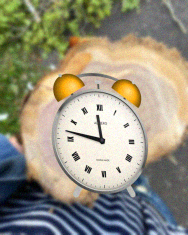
11:47
